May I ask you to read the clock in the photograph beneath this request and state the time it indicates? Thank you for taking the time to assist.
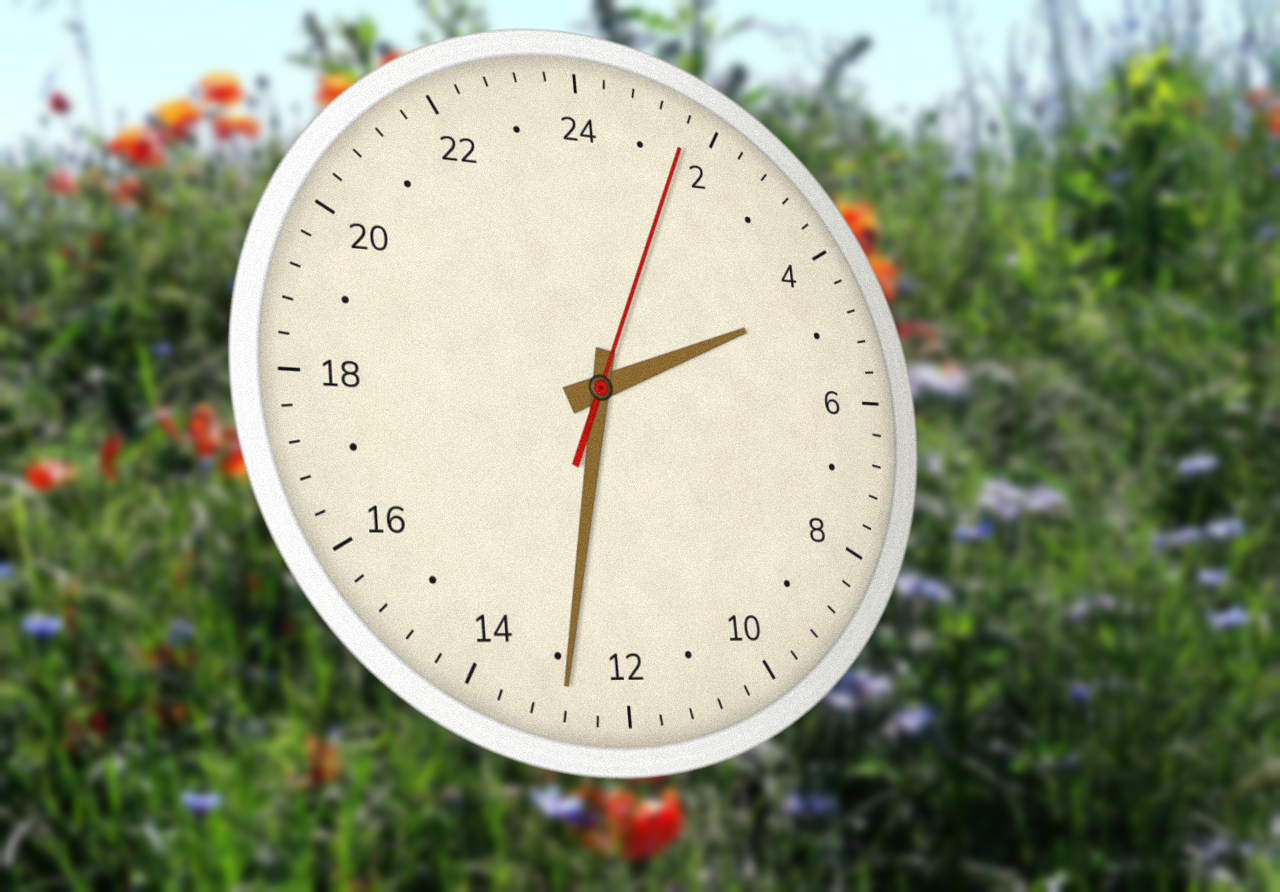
4:32:04
